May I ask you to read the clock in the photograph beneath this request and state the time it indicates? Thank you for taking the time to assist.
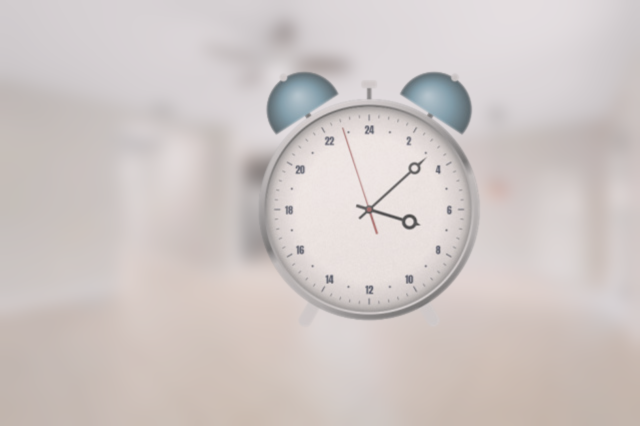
7:07:57
